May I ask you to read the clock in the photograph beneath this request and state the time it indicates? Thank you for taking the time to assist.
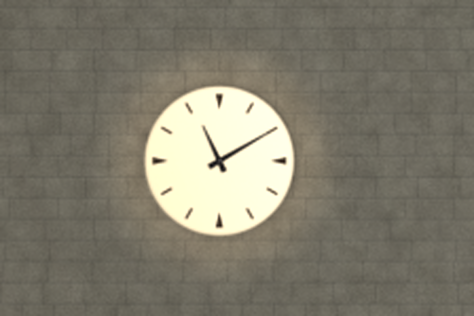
11:10
